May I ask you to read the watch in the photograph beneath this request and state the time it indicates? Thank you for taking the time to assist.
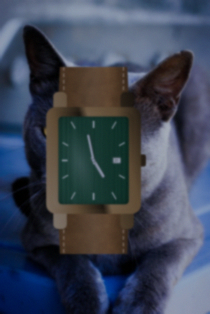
4:58
